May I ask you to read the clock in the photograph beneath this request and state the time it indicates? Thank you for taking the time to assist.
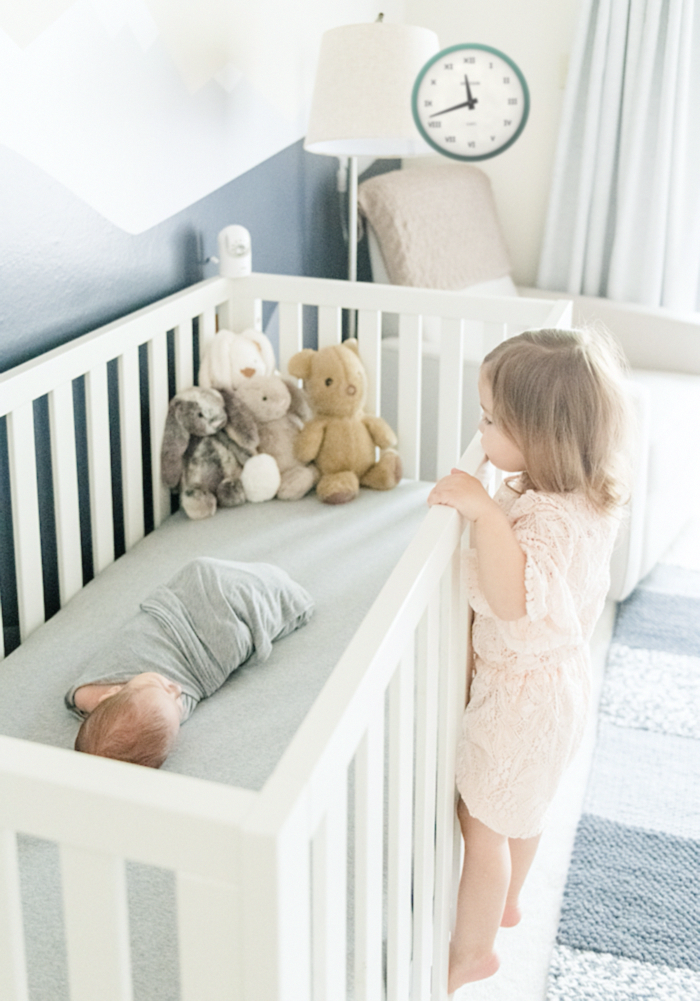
11:42
